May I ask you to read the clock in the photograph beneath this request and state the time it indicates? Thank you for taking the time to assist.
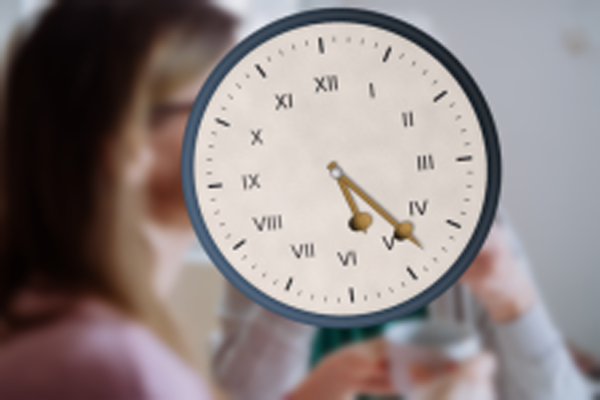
5:23
